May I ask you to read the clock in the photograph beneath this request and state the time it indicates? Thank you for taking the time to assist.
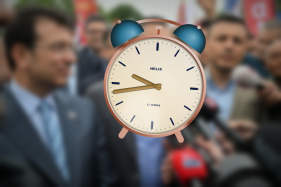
9:43
